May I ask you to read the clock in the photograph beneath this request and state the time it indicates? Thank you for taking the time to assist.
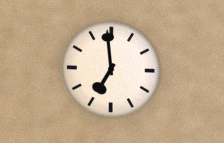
6:59
